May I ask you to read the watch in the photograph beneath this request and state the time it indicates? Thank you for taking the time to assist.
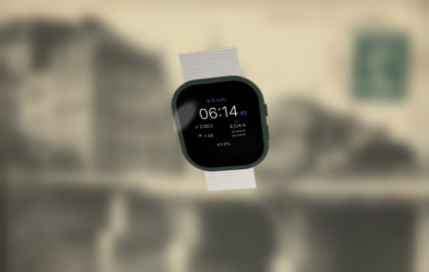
6:14
